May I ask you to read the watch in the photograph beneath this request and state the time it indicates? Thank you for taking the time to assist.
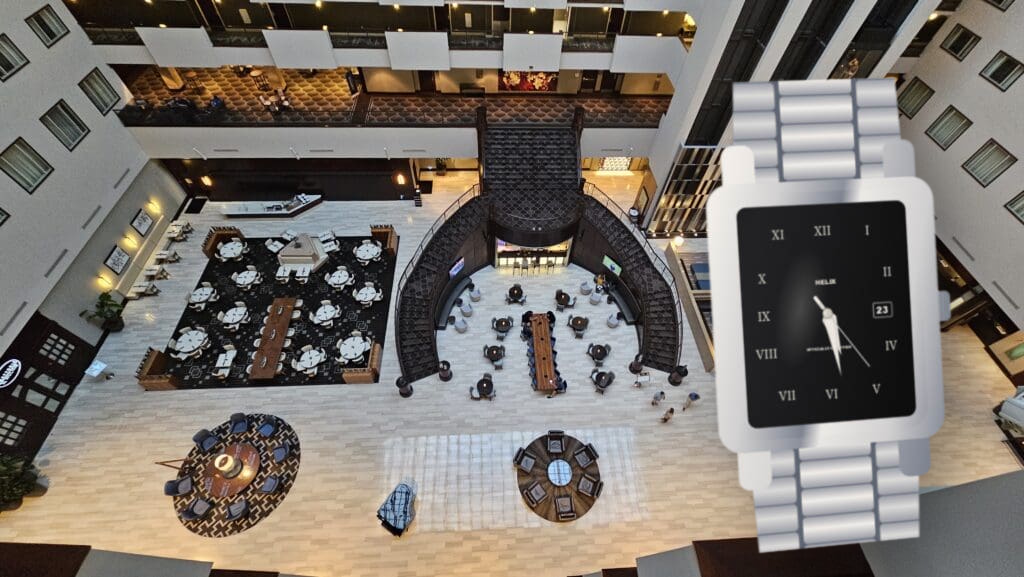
5:28:24
